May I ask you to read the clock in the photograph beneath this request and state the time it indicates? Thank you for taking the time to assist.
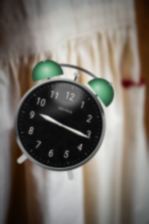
9:16
